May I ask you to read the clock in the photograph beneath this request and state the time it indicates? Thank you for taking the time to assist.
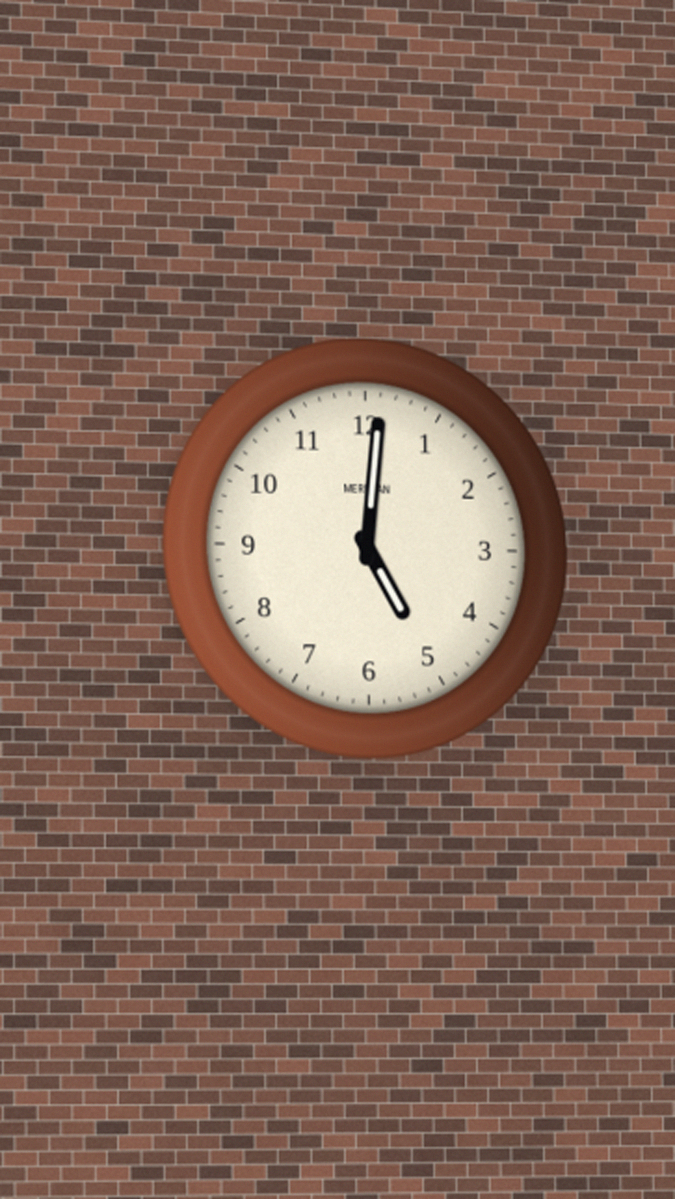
5:01
